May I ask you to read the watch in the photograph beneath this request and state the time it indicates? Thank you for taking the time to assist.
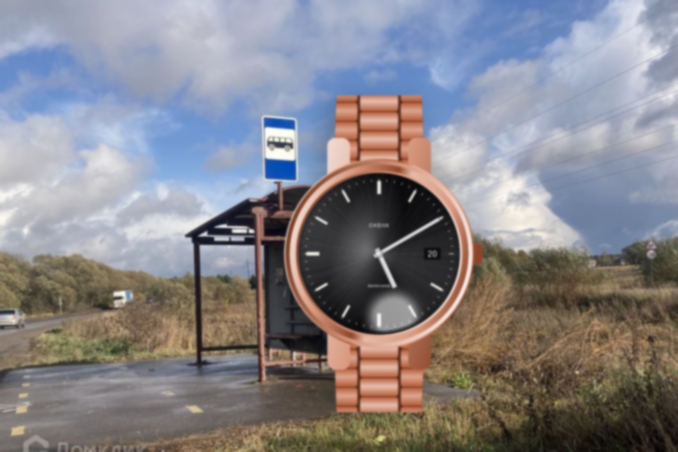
5:10
